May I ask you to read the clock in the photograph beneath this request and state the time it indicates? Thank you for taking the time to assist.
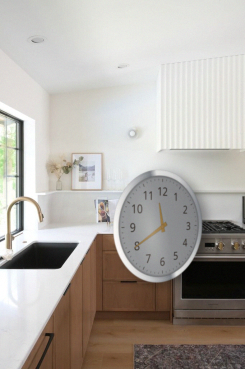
11:40
